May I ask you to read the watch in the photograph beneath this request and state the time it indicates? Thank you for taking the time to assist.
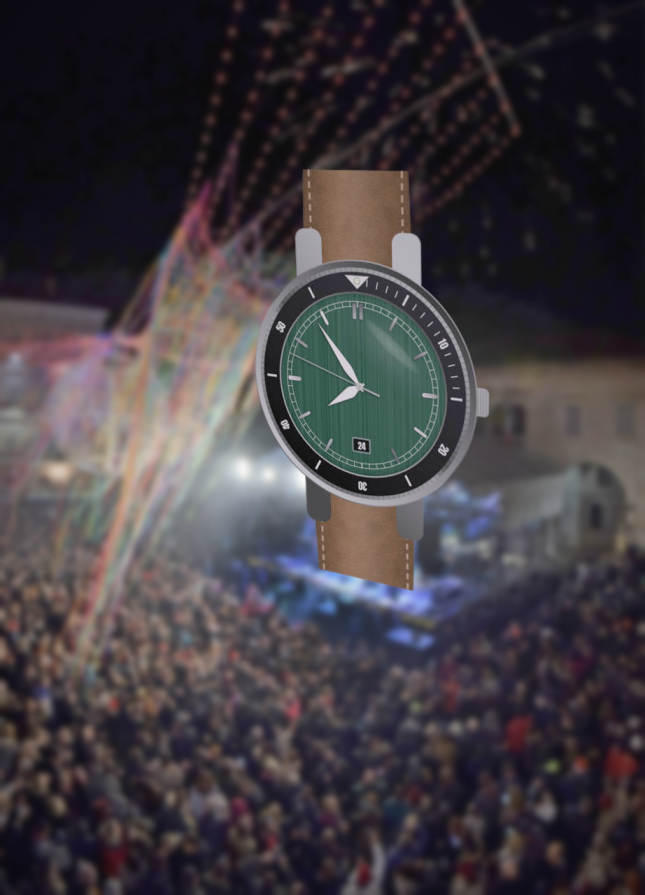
7:53:48
